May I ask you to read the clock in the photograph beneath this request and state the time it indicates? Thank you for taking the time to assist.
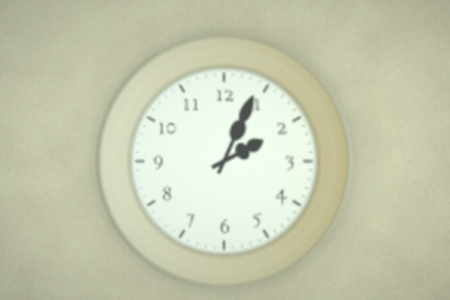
2:04
